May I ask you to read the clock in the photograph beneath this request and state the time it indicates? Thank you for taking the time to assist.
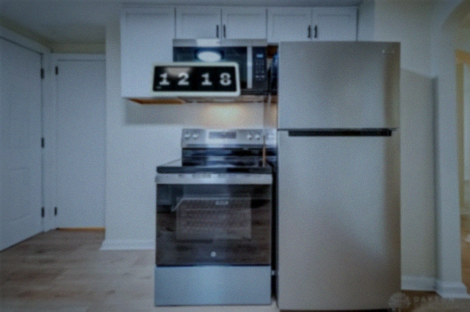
12:18
